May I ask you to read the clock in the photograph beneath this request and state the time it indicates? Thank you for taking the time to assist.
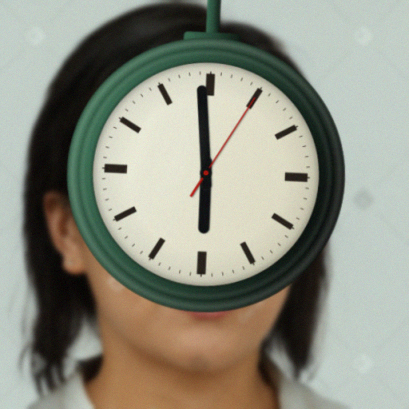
5:59:05
